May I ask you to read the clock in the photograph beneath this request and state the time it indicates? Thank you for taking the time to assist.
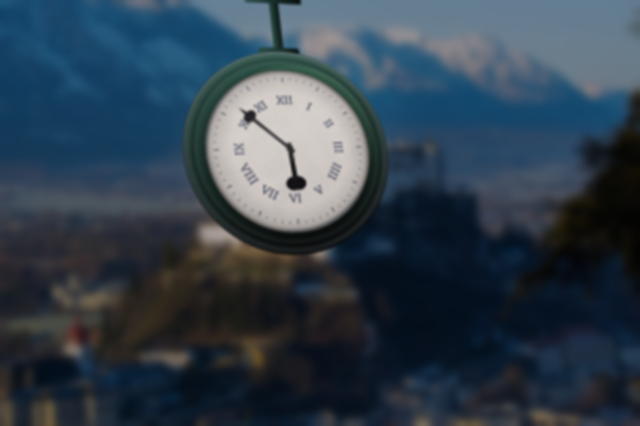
5:52
